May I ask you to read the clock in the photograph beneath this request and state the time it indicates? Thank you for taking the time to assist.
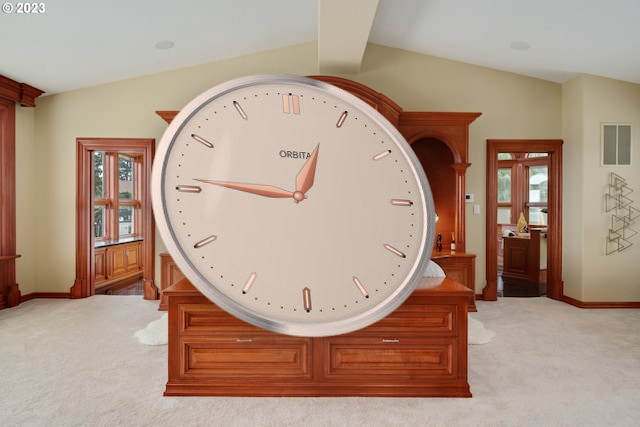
12:46
